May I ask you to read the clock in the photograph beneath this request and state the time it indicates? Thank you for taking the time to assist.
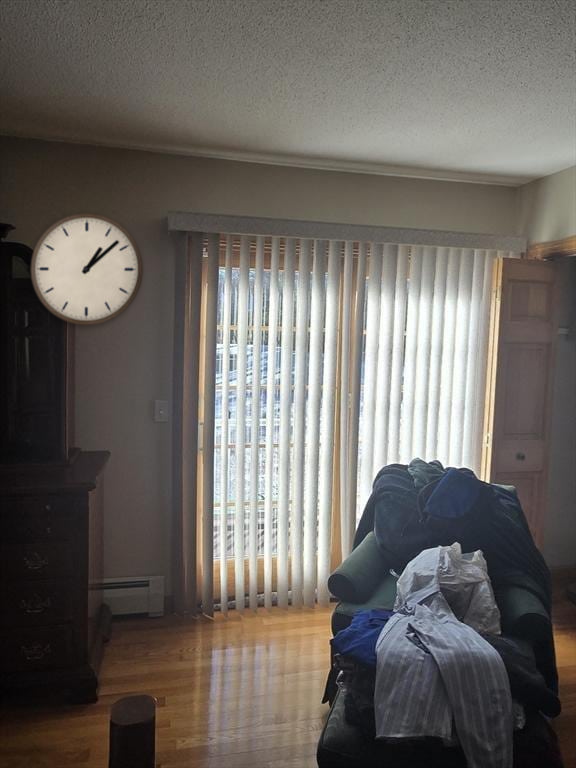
1:08
